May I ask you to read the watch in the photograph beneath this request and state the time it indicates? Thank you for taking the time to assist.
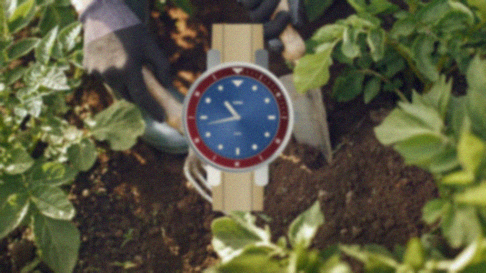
10:43
